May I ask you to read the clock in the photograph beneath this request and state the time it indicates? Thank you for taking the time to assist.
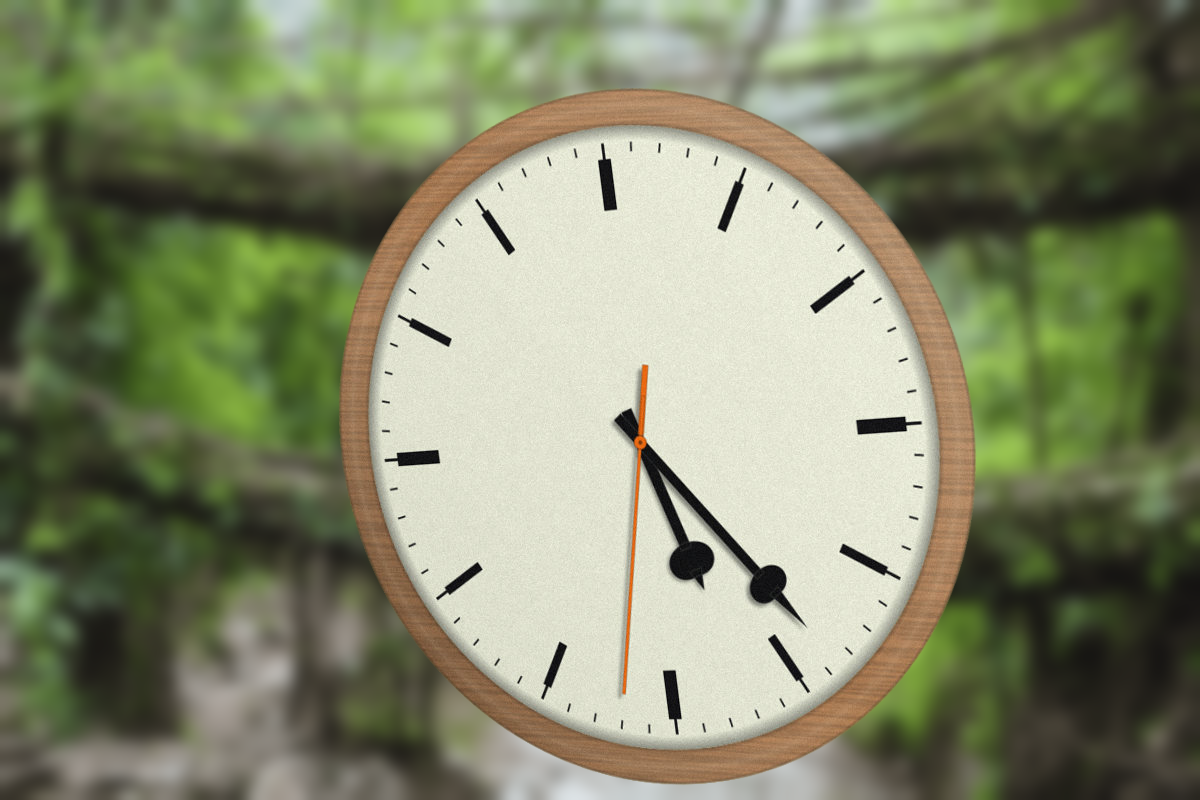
5:23:32
